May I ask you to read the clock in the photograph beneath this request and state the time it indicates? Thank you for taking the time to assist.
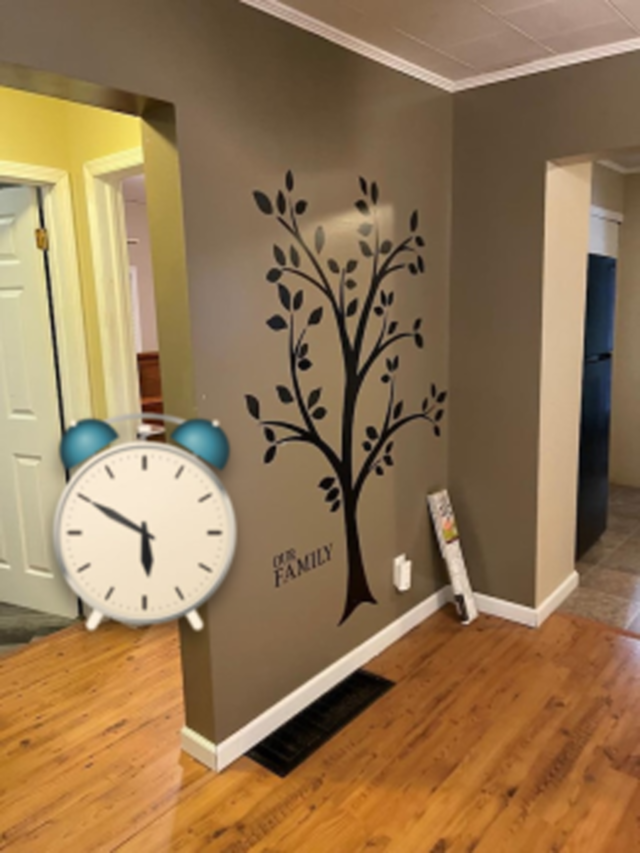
5:50
